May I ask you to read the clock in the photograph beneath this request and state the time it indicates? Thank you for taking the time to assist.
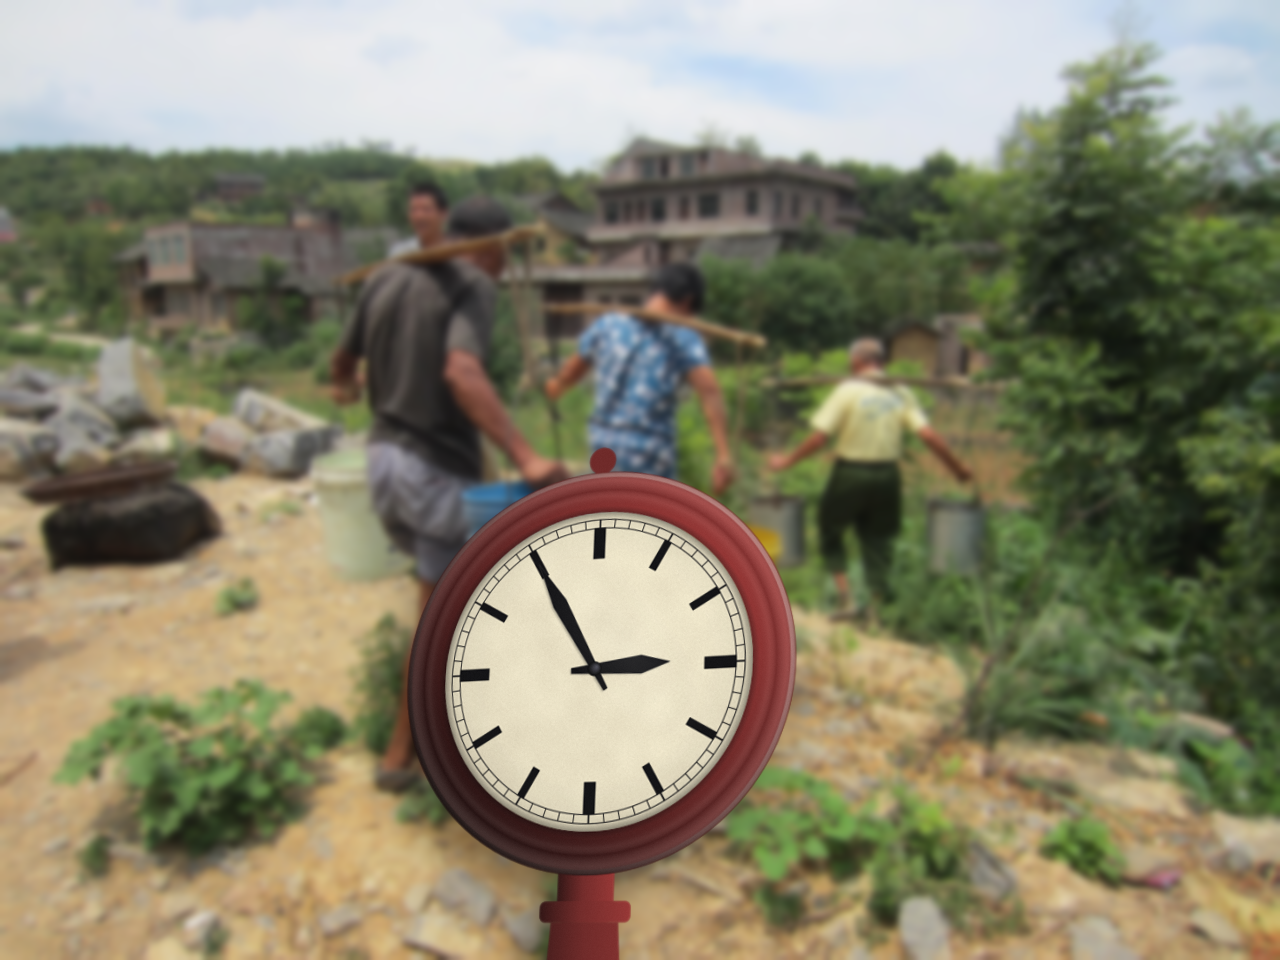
2:55
